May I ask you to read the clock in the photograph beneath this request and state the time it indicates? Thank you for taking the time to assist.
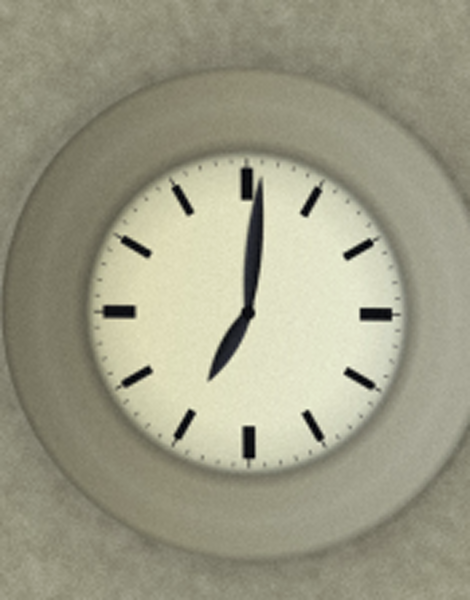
7:01
